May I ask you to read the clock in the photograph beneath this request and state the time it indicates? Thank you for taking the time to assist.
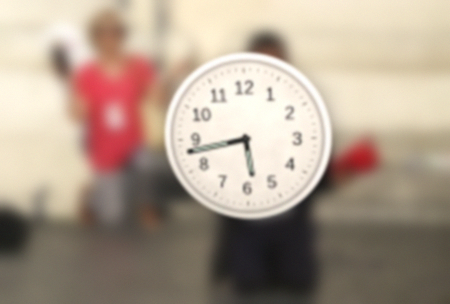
5:43
